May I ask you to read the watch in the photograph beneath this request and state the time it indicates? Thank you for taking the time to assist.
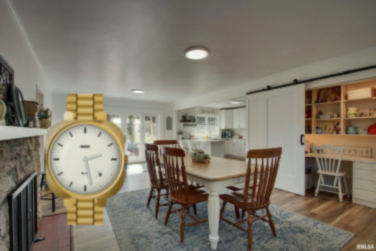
2:28
